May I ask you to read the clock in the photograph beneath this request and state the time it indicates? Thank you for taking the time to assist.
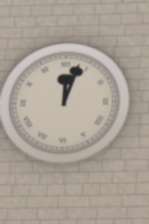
12:03
